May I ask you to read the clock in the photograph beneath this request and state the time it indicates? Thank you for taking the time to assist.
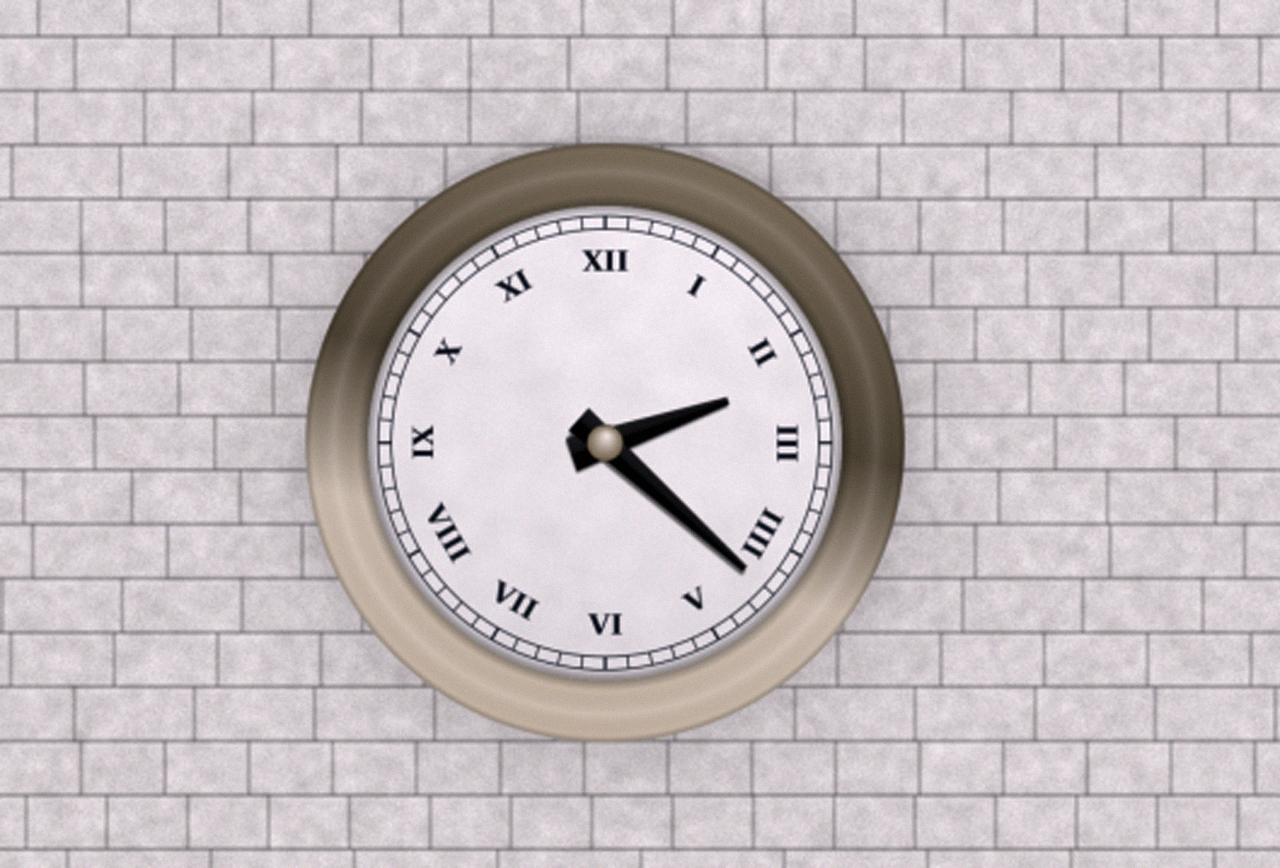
2:22
